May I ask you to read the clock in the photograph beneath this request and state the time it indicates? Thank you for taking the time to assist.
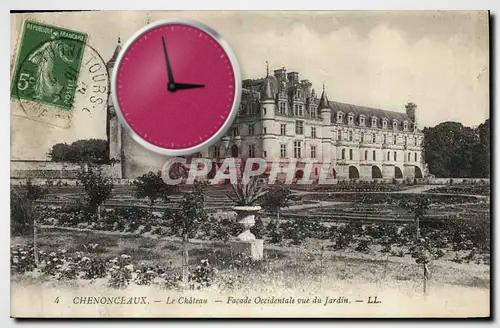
2:58
